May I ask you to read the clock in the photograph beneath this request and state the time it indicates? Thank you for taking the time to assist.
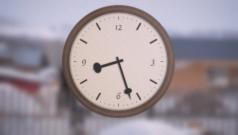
8:27
